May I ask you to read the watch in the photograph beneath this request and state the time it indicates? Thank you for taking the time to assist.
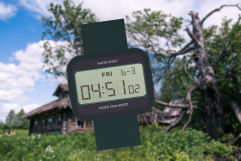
4:51:02
